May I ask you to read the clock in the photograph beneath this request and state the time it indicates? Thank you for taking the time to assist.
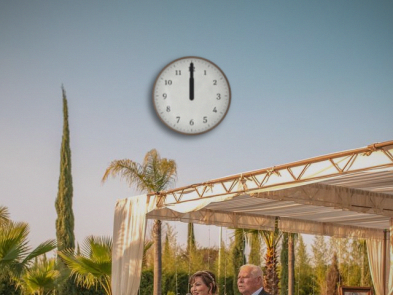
12:00
